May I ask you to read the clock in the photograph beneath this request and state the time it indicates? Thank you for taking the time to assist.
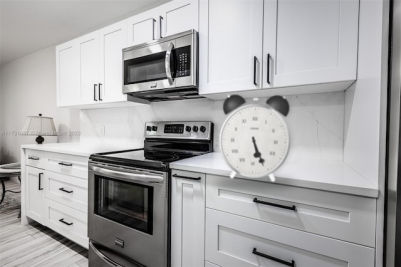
5:26
